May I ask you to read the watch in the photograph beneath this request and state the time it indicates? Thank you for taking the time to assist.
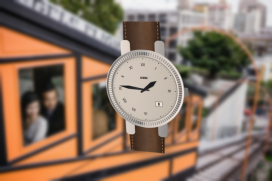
1:46
